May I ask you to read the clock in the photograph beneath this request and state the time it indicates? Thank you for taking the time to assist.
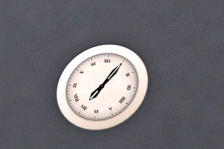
7:05
